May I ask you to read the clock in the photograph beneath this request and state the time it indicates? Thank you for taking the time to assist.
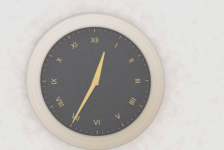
12:35
